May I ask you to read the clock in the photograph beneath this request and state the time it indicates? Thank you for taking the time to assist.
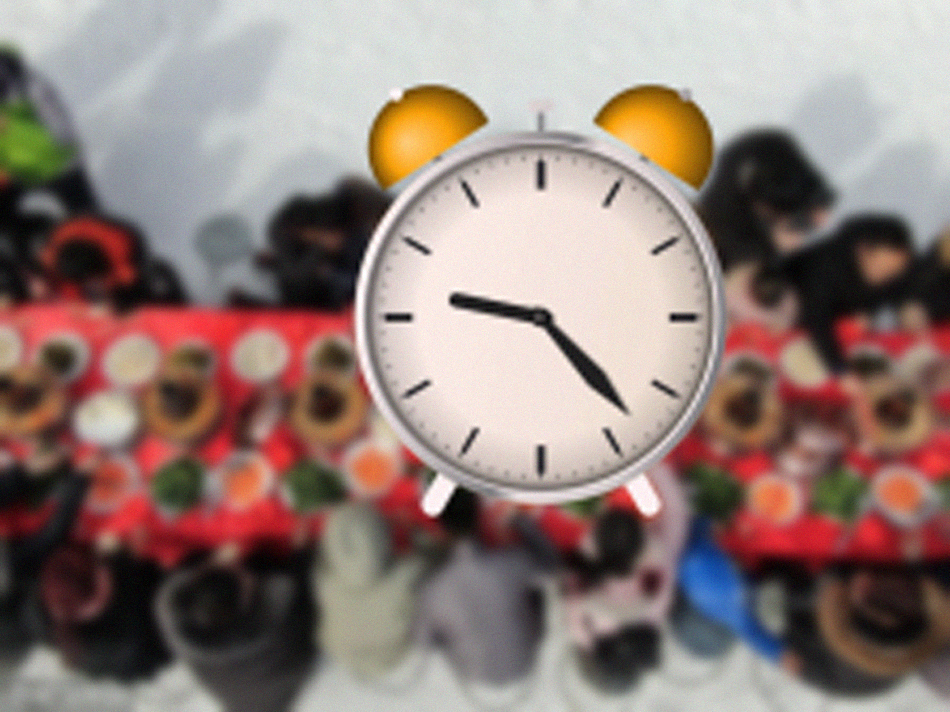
9:23
